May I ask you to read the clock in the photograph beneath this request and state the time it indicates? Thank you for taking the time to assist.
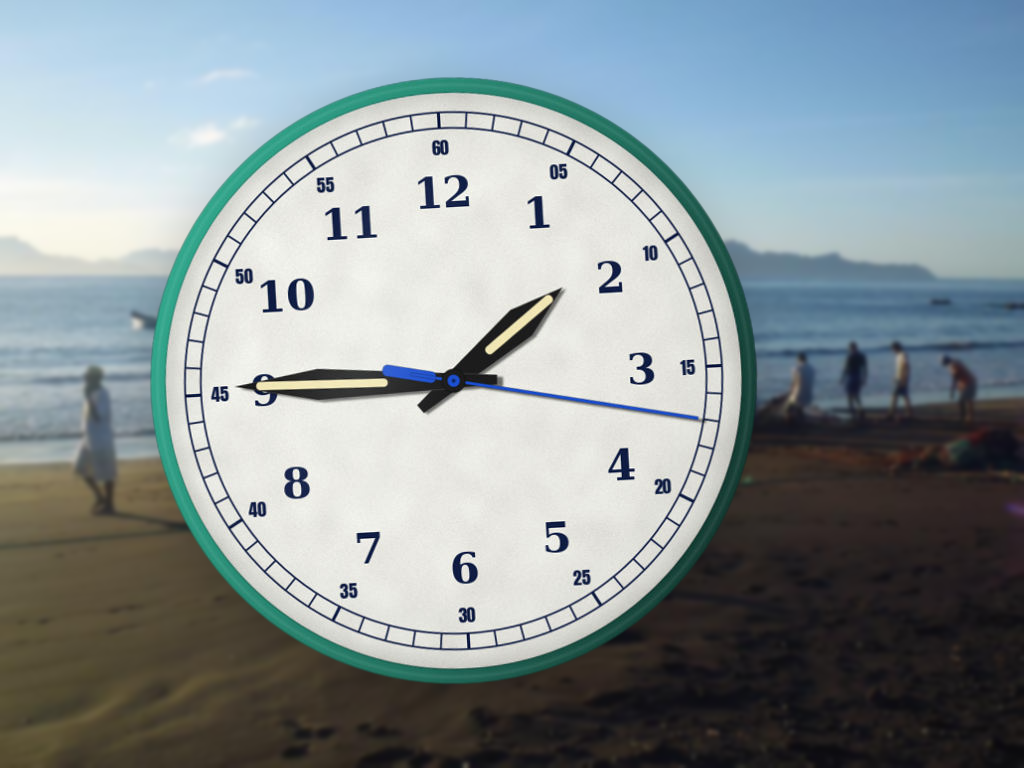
1:45:17
